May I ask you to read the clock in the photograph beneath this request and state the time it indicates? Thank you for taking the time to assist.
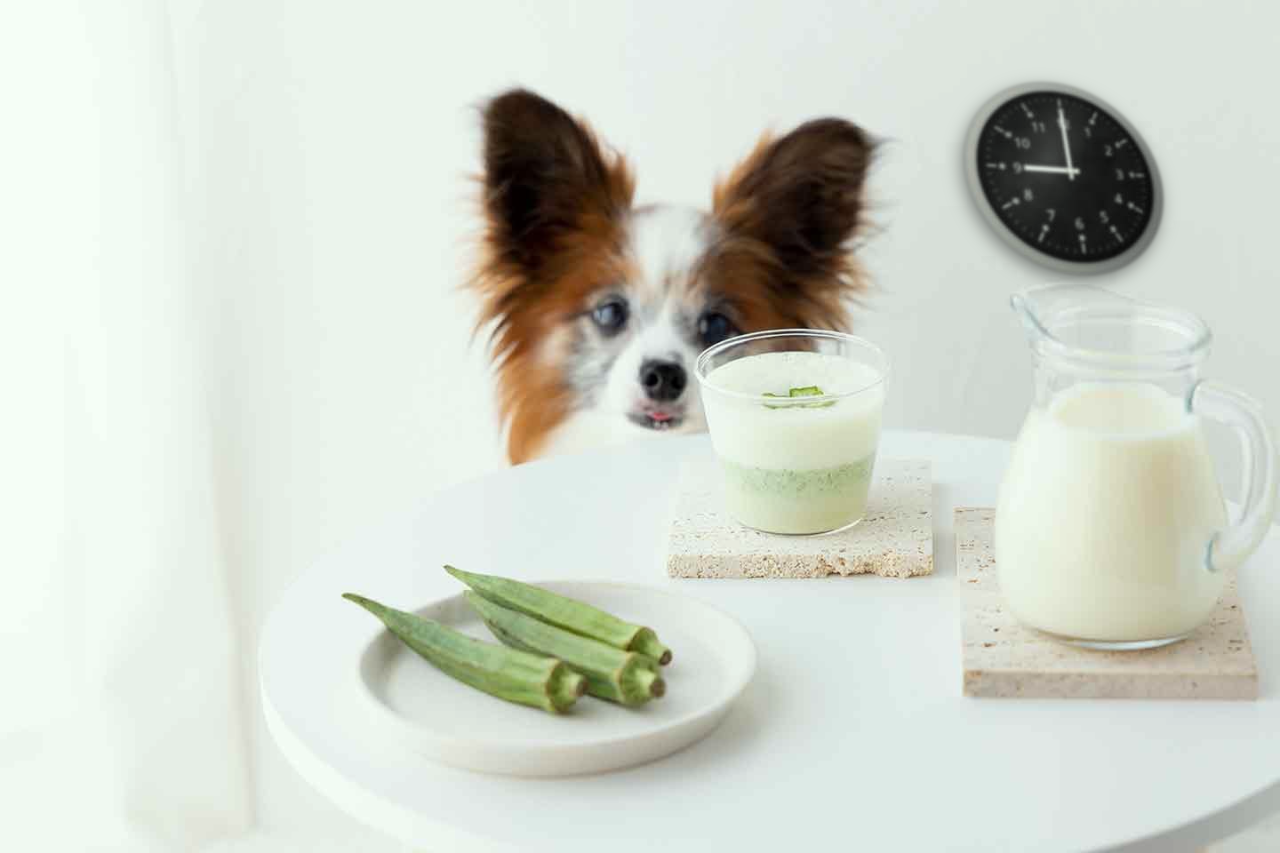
9:00
